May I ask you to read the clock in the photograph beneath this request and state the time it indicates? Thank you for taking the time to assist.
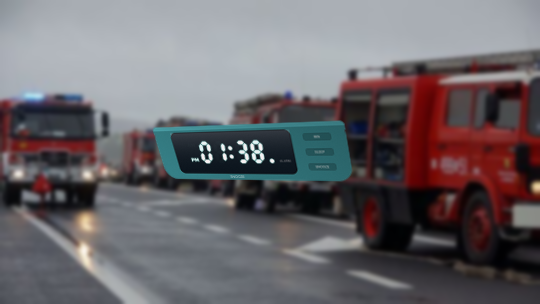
1:38
